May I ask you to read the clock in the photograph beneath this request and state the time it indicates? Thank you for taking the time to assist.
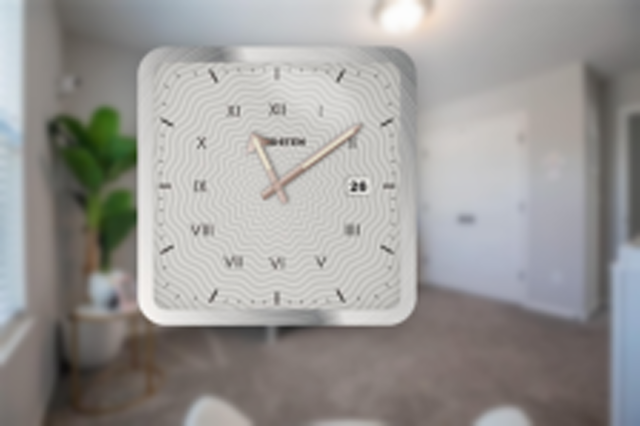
11:09
